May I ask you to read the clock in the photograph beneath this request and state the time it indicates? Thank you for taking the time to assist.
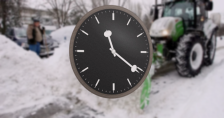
11:21
